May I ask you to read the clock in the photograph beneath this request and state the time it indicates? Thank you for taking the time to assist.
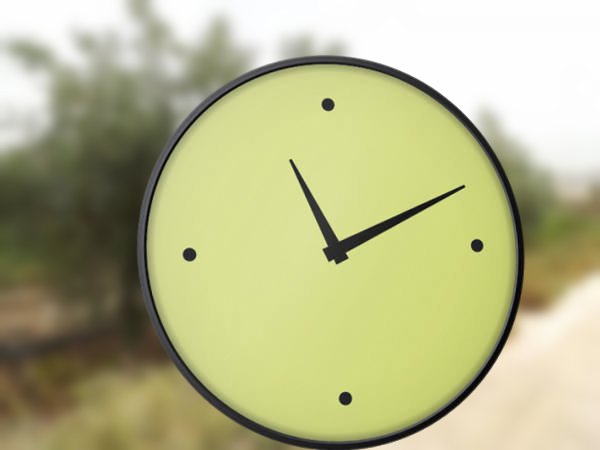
11:11
